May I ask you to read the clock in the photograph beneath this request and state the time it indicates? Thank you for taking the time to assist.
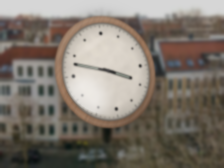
3:48
